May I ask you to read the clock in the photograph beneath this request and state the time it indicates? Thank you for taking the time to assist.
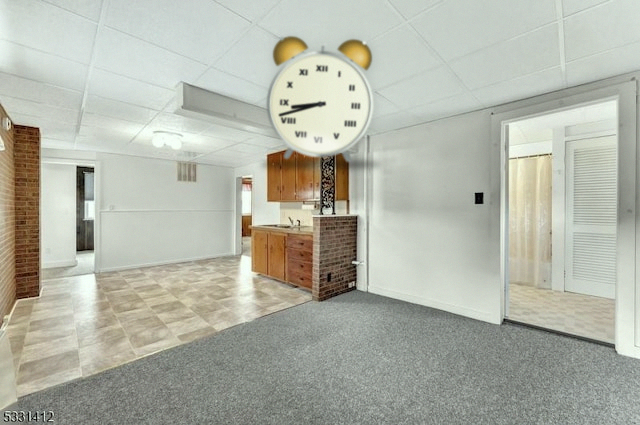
8:42
